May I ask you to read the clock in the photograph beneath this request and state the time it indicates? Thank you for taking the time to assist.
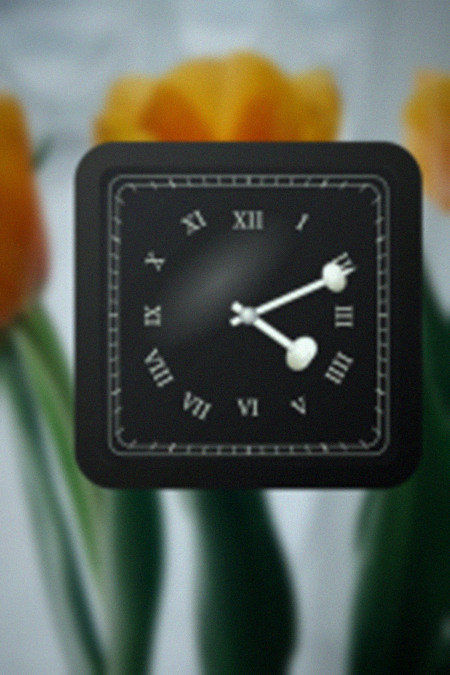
4:11
